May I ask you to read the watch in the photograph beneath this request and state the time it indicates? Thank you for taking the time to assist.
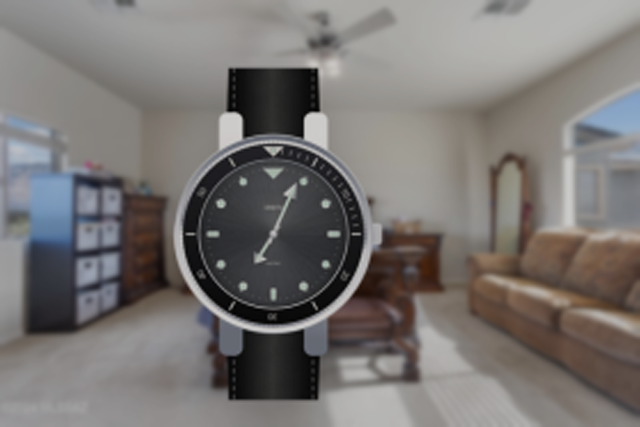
7:04
